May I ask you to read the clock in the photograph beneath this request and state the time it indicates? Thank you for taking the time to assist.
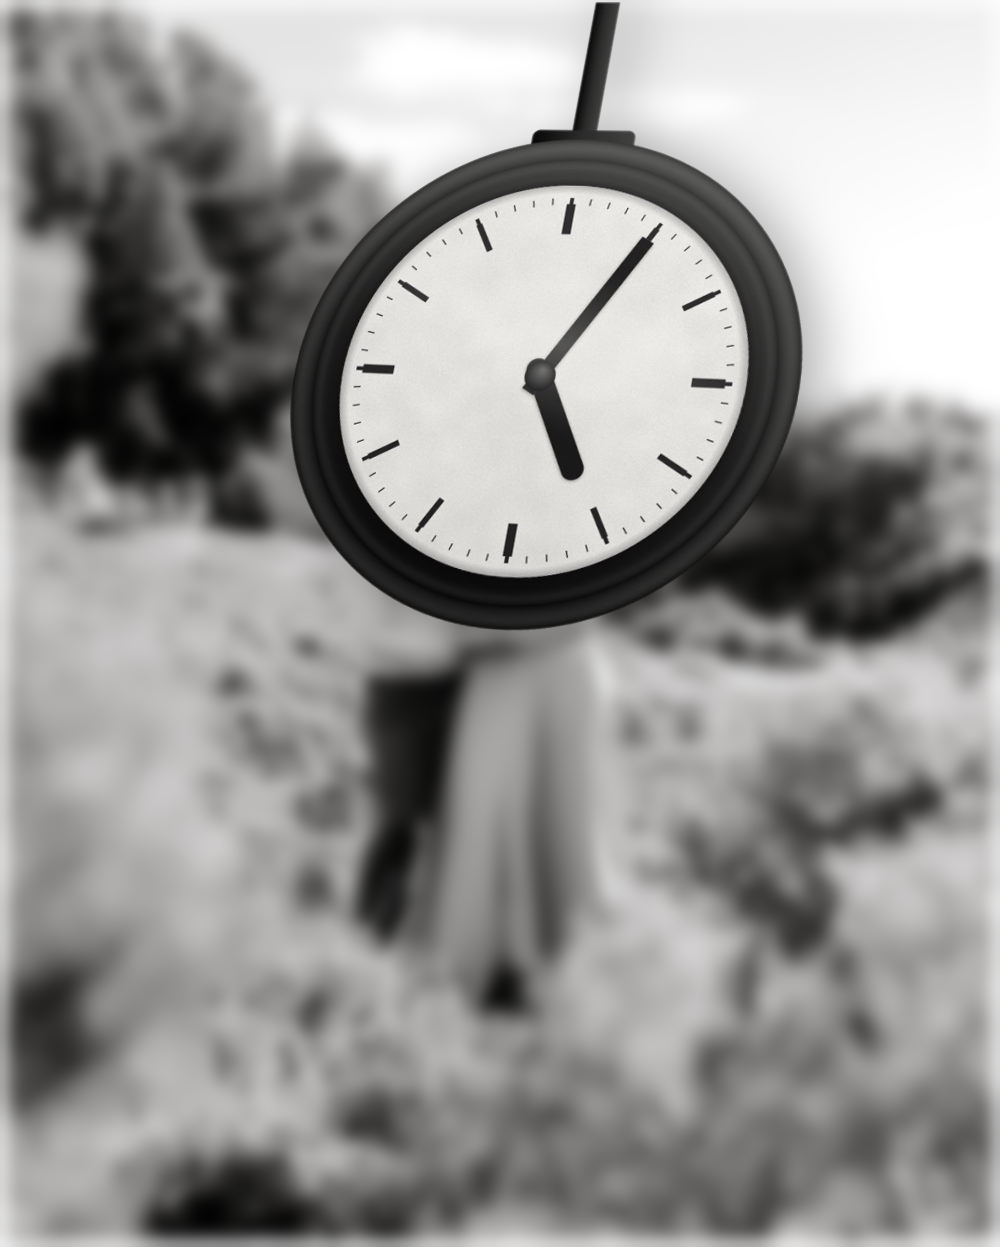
5:05
